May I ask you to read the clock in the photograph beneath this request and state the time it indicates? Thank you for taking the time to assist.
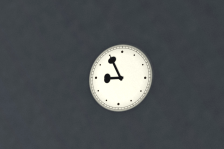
8:55
